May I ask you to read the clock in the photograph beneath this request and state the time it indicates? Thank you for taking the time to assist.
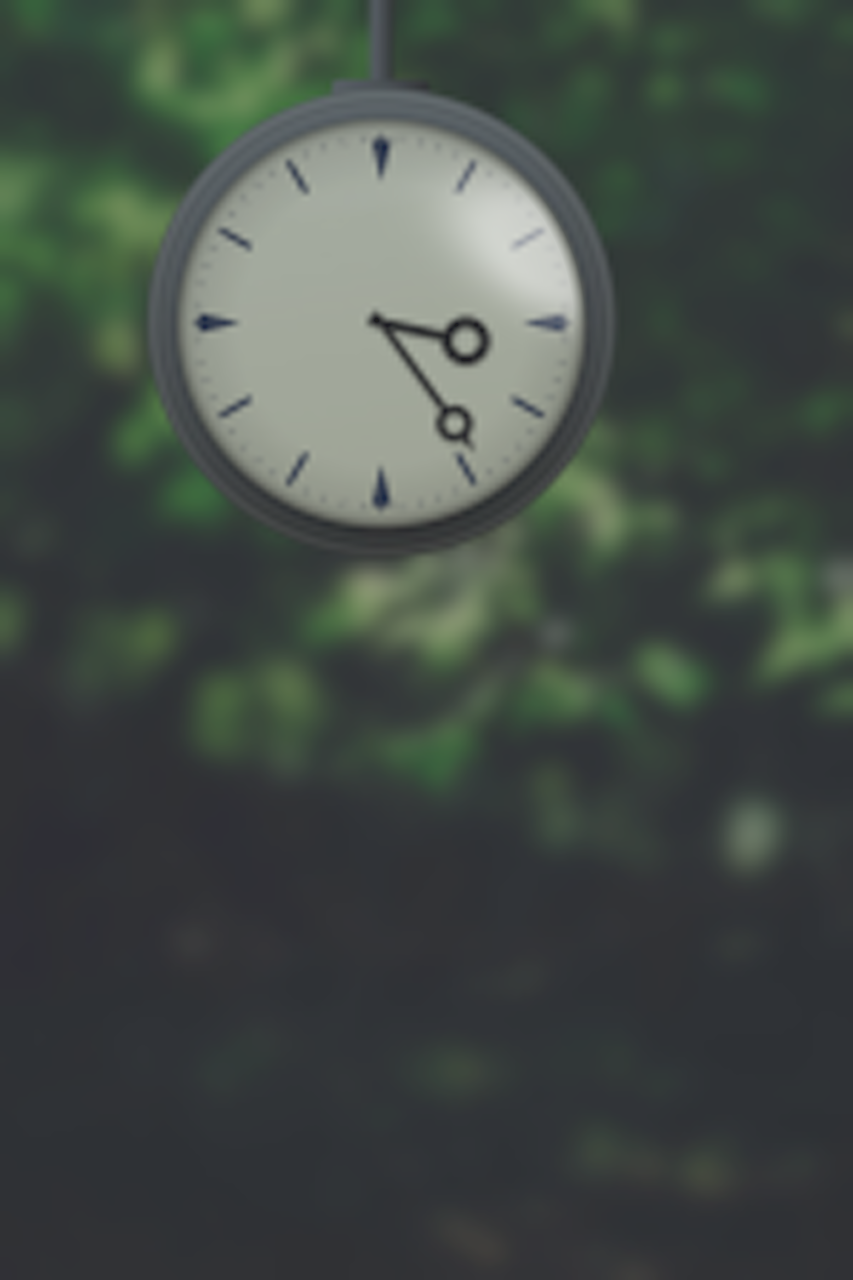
3:24
